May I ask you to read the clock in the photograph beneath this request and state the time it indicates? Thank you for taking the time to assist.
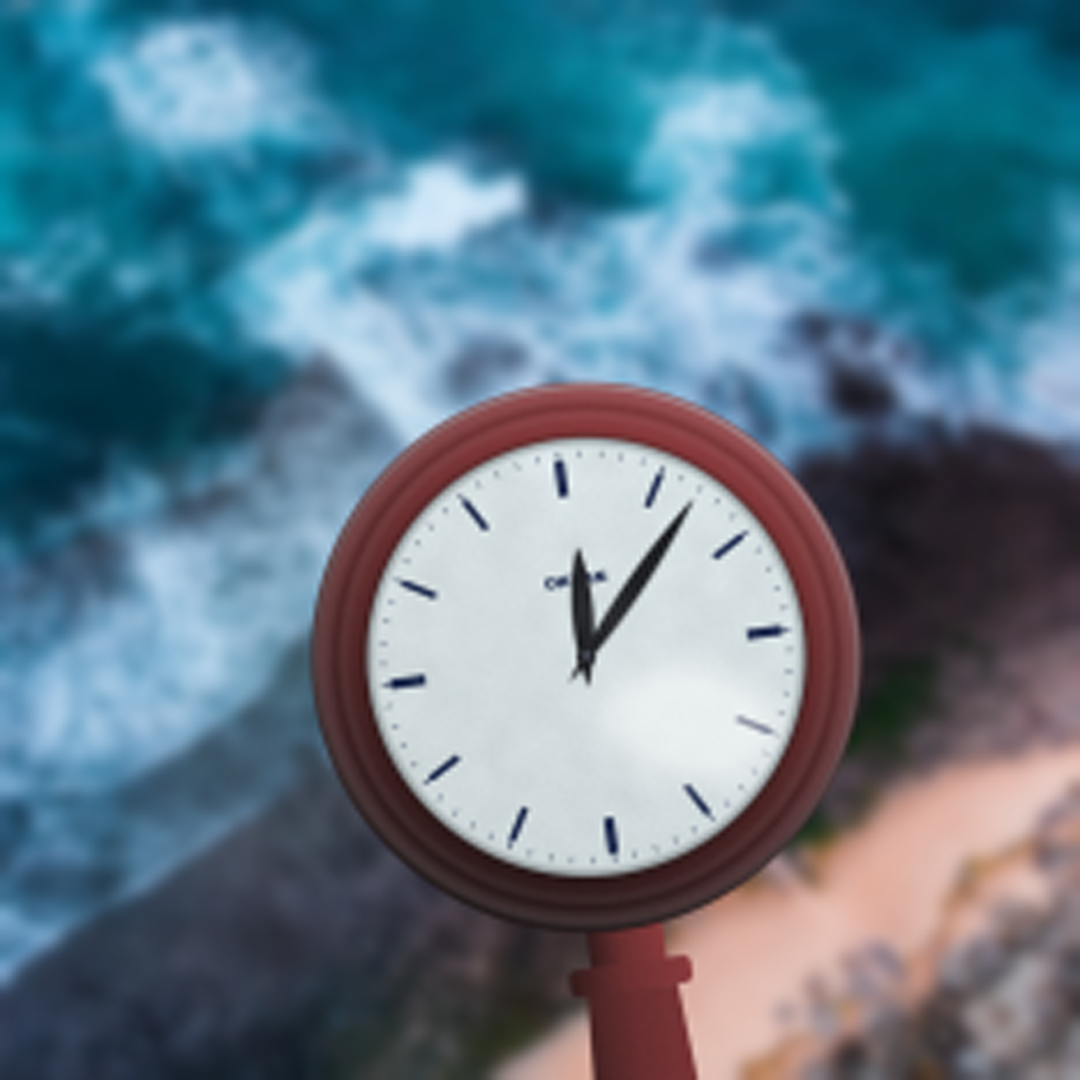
12:07
